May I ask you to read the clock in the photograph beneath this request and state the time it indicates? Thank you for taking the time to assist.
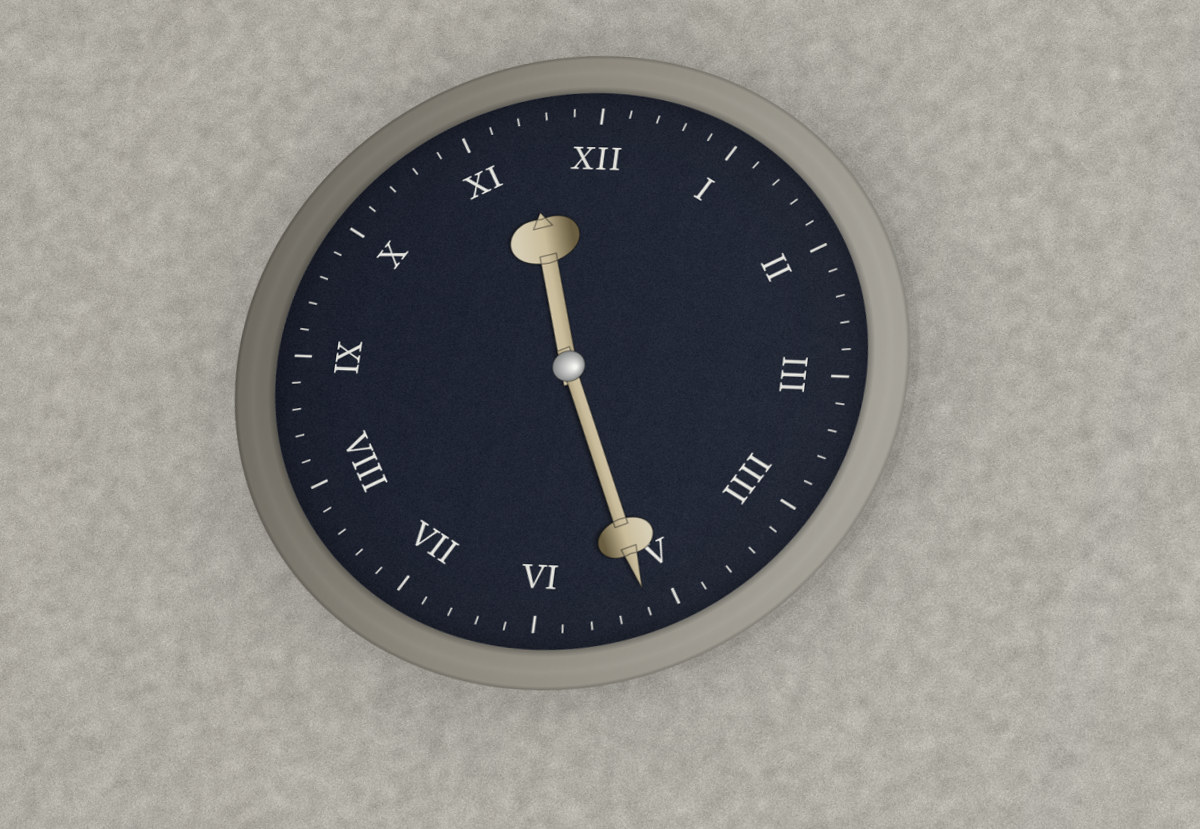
11:26
